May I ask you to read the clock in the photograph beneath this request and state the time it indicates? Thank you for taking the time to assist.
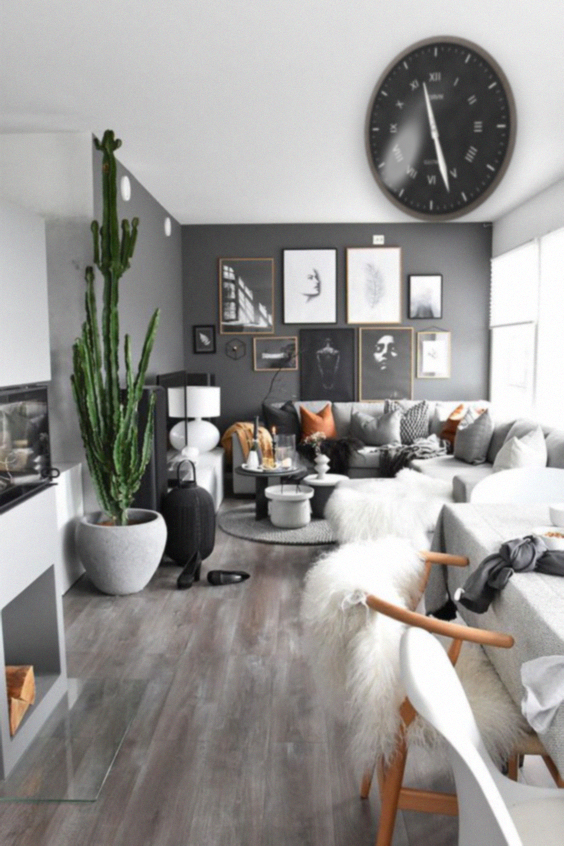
11:27
